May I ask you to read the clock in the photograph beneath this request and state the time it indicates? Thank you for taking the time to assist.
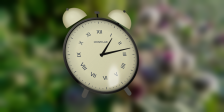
1:13
